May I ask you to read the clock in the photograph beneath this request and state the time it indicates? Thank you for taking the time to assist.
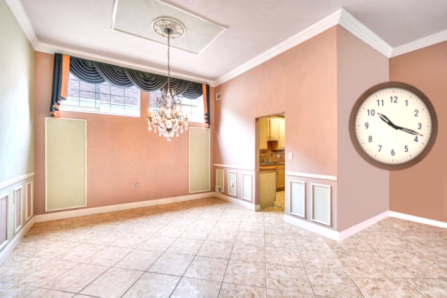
10:18
